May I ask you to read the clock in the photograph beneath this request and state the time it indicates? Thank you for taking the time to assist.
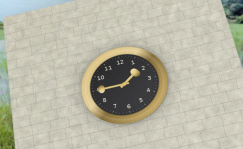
1:45
